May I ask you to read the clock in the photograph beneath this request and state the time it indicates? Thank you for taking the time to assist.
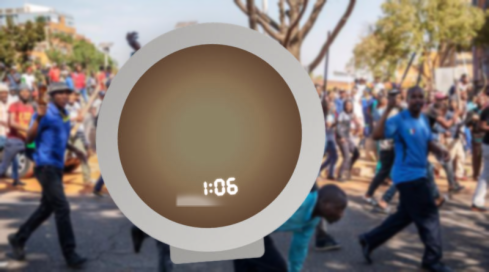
1:06
